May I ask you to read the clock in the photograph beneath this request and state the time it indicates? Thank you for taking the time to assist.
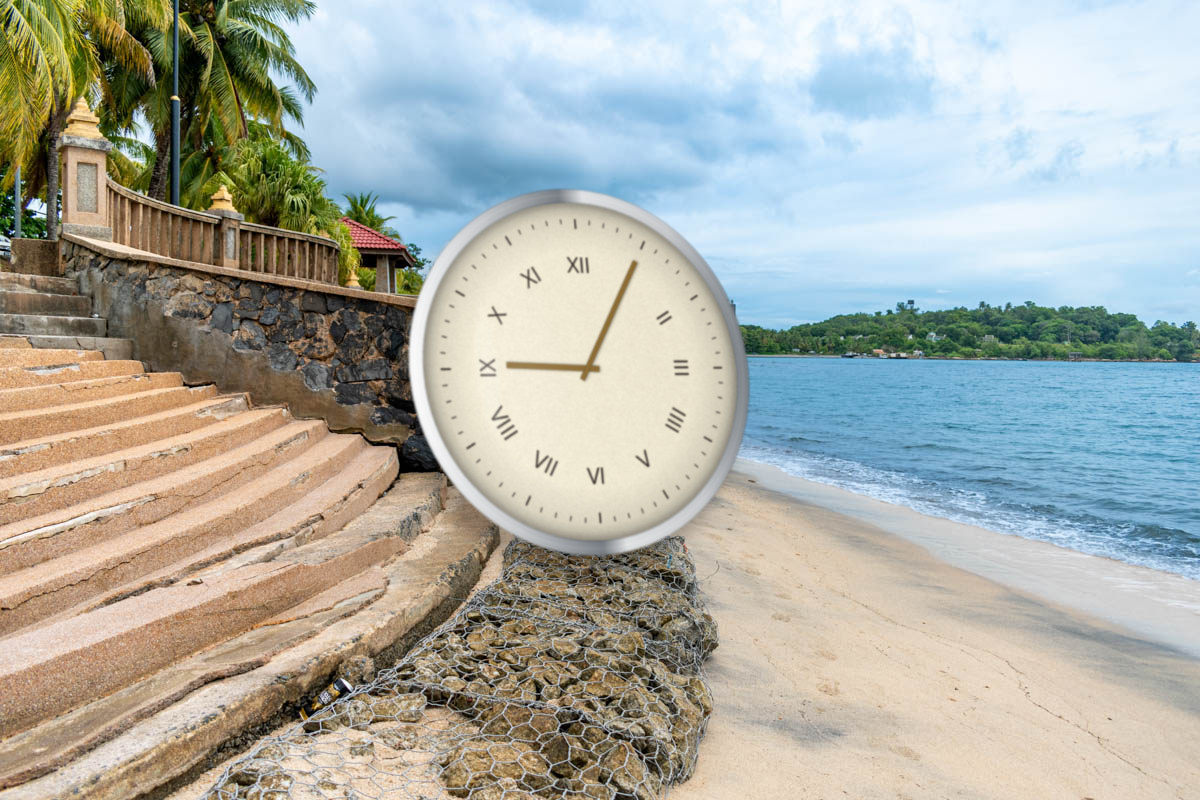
9:05
